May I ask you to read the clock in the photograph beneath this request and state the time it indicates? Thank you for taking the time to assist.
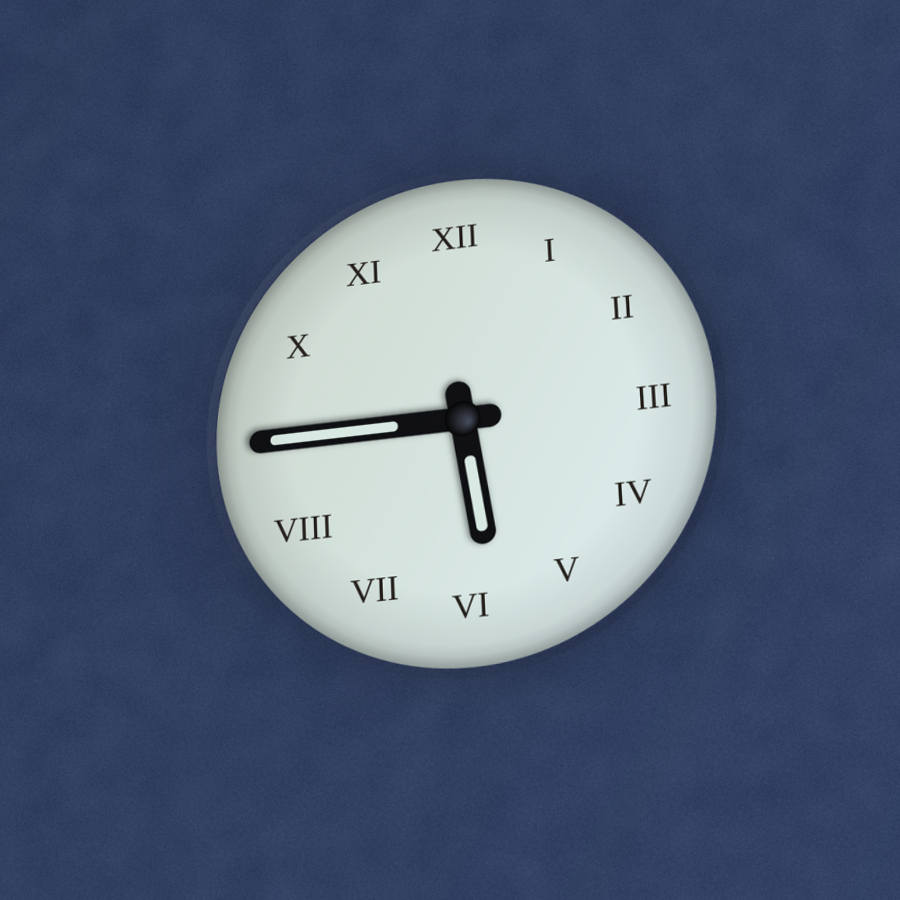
5:45
